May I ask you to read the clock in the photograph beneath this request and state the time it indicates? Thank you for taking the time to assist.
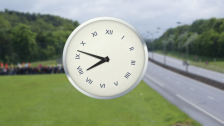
7:47
